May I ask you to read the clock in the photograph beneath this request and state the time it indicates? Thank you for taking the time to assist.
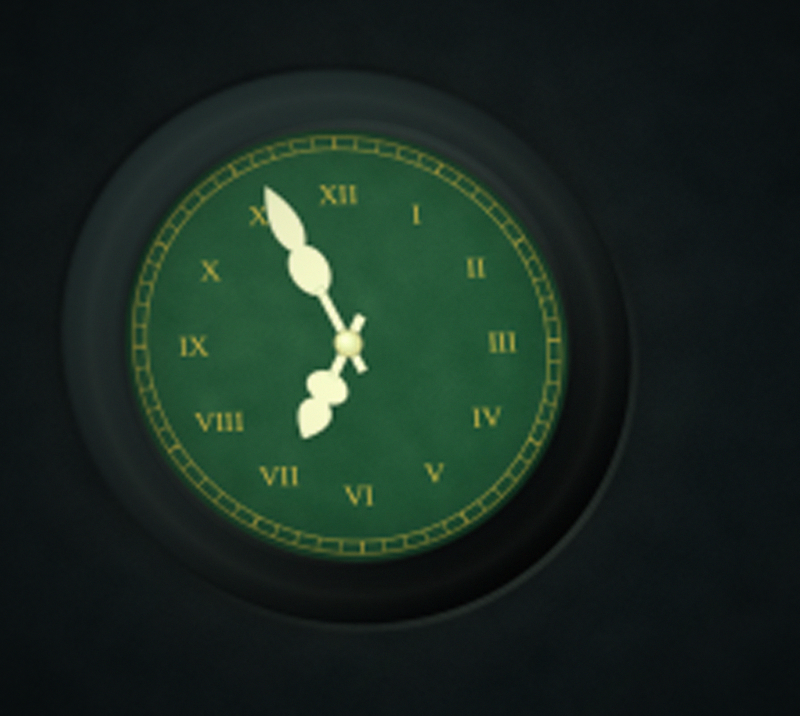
6:56
